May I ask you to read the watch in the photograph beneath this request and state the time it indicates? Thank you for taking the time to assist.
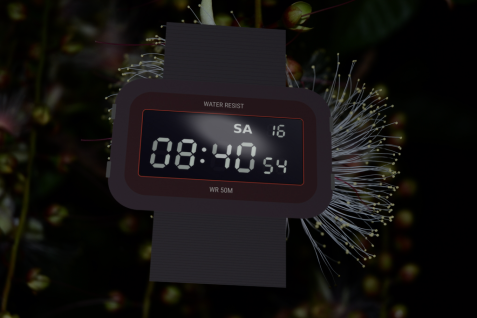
8:40:54
